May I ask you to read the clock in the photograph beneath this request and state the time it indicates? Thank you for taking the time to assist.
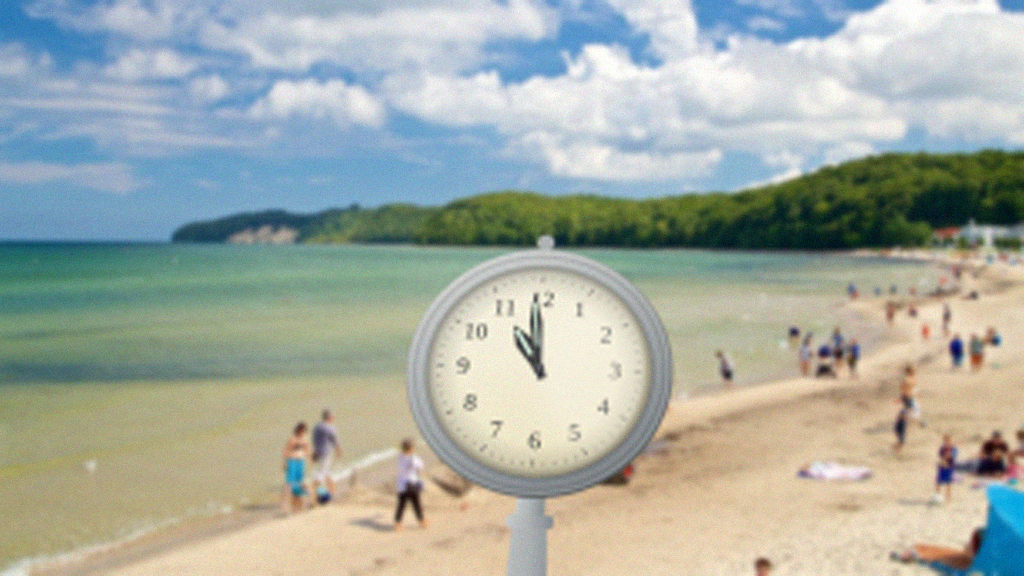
10:59
